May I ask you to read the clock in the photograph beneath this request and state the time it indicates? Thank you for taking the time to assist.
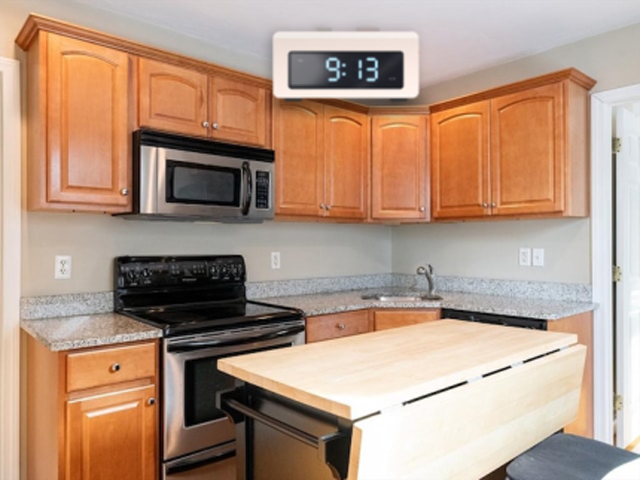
9:13
